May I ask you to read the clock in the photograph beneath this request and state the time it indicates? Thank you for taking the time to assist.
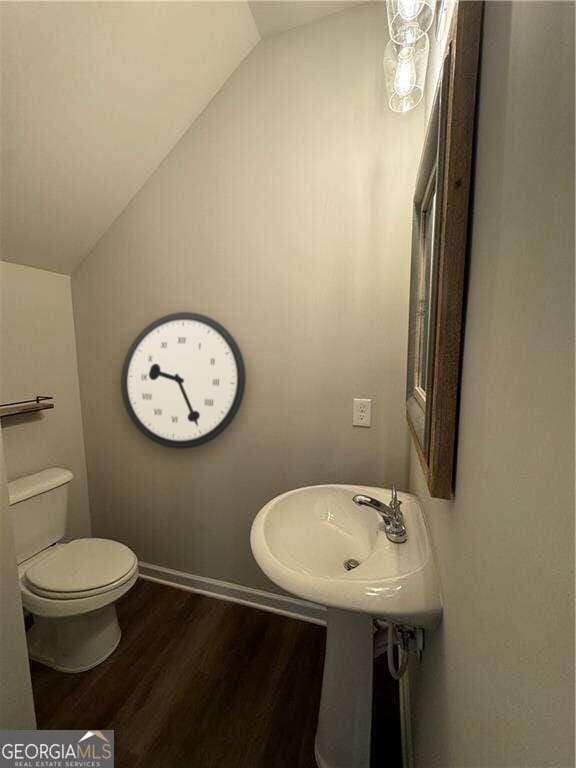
9:25
